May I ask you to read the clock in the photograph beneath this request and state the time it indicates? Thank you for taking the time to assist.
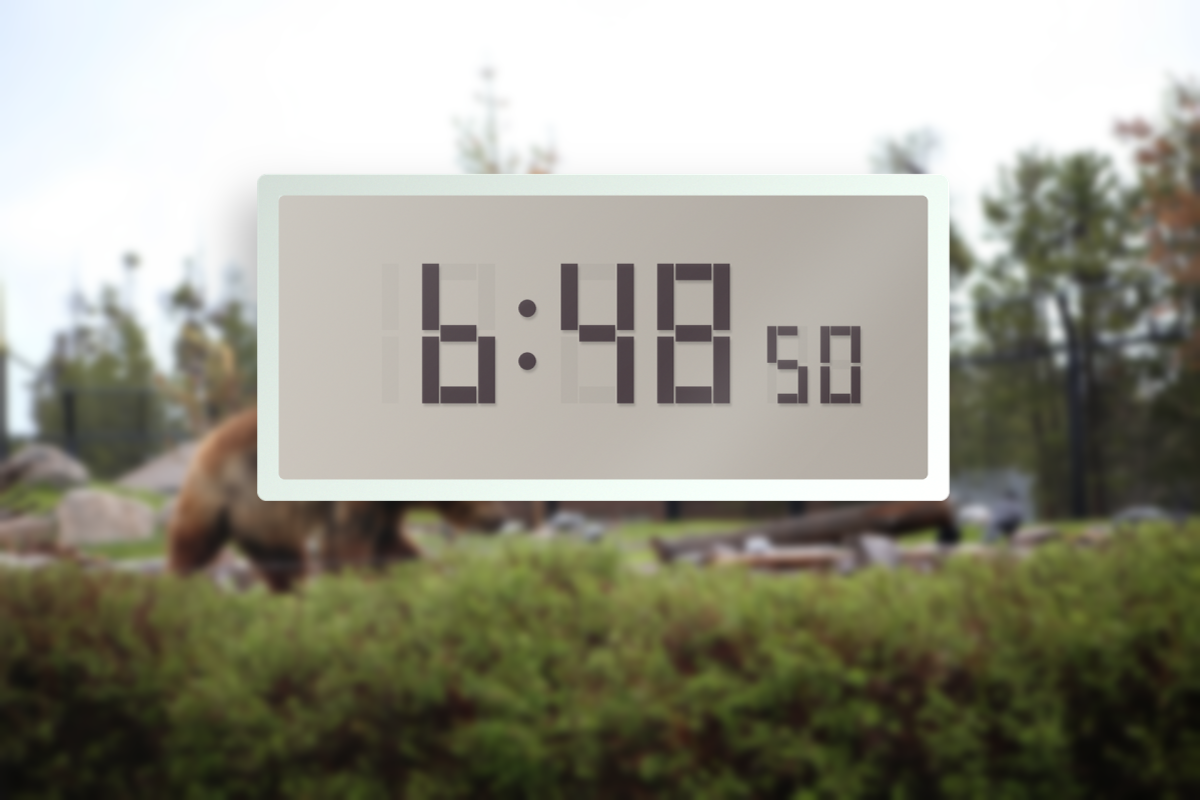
6:48:50
